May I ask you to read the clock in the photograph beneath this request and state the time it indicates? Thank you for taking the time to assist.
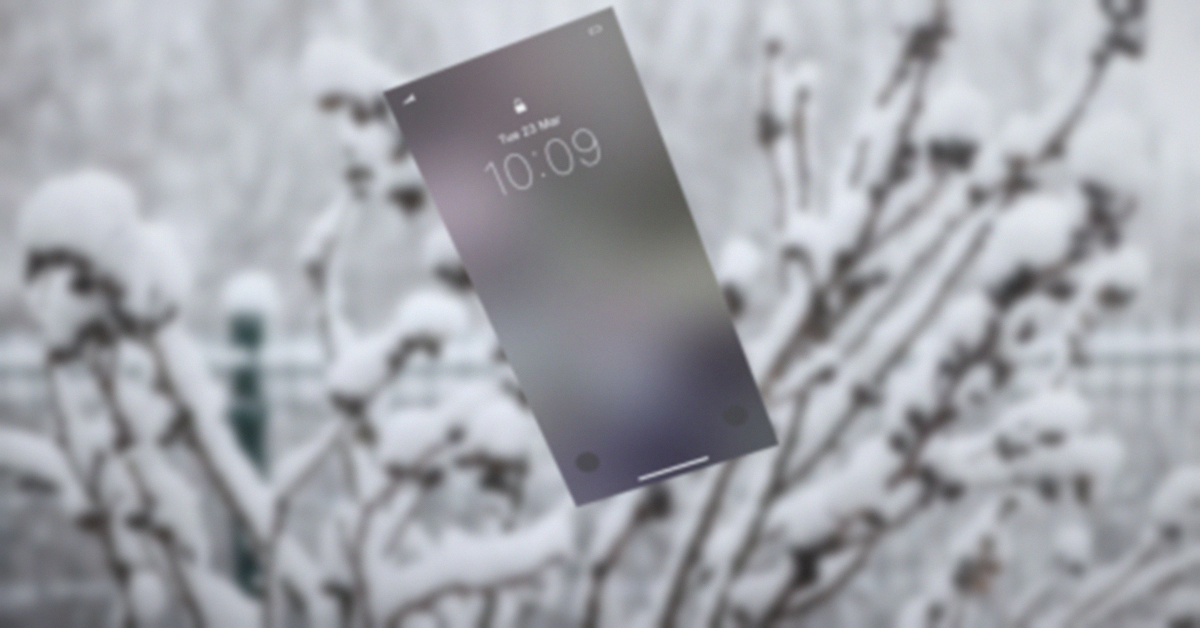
10:09
